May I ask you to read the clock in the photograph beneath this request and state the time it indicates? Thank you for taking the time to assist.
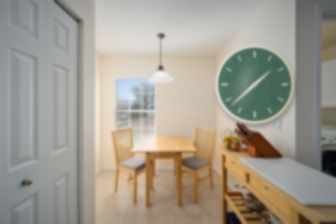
1:38
